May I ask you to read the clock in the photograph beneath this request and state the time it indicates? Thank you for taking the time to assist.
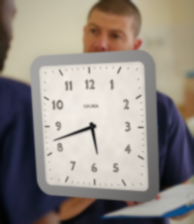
5:42
